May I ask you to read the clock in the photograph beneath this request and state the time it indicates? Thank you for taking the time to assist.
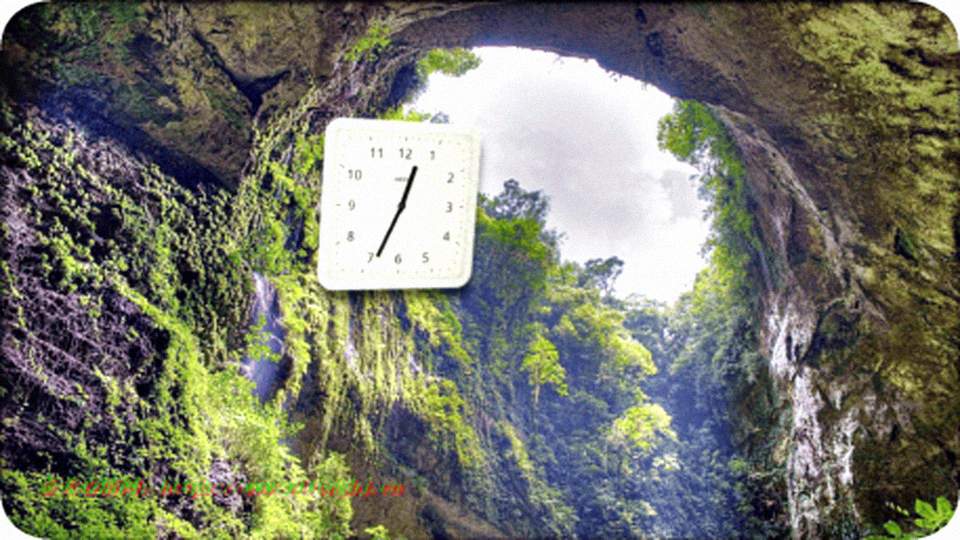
12:34
